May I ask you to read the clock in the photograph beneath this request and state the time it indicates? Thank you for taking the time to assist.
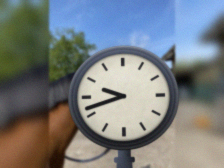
9:42
